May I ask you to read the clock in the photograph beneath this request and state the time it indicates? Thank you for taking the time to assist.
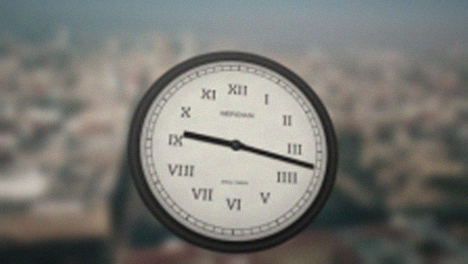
9:17
